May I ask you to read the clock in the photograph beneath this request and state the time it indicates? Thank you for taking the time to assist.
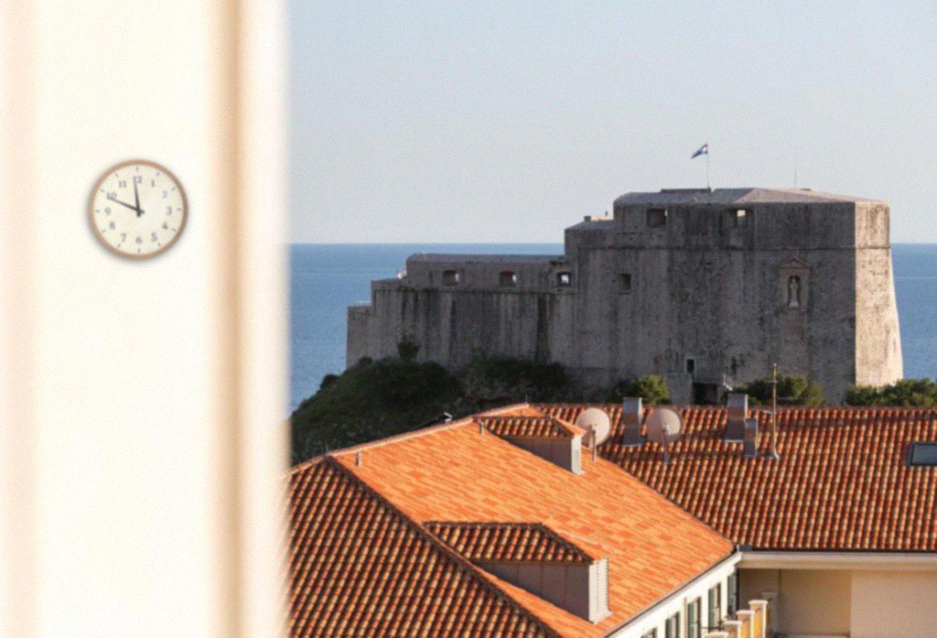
11:49
